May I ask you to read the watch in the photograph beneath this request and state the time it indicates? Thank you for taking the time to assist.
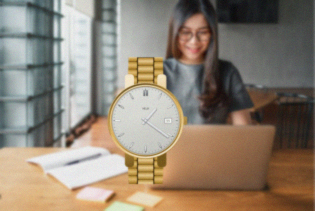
1:21
